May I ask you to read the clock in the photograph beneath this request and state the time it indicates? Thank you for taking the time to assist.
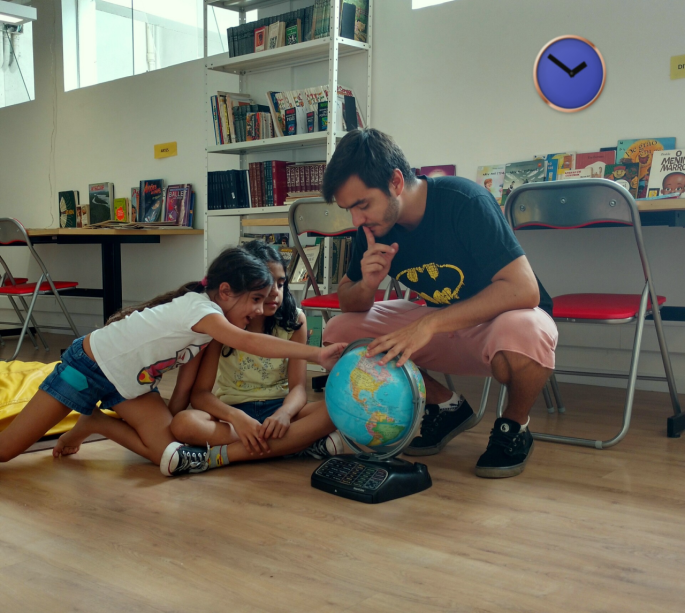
1:51
